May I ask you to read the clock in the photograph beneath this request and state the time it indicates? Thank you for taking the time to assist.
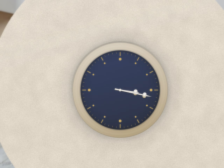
3:17
